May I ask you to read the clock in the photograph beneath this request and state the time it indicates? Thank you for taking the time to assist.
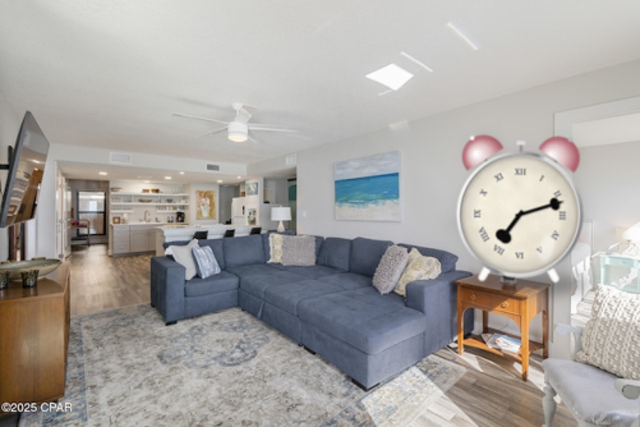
7:12
